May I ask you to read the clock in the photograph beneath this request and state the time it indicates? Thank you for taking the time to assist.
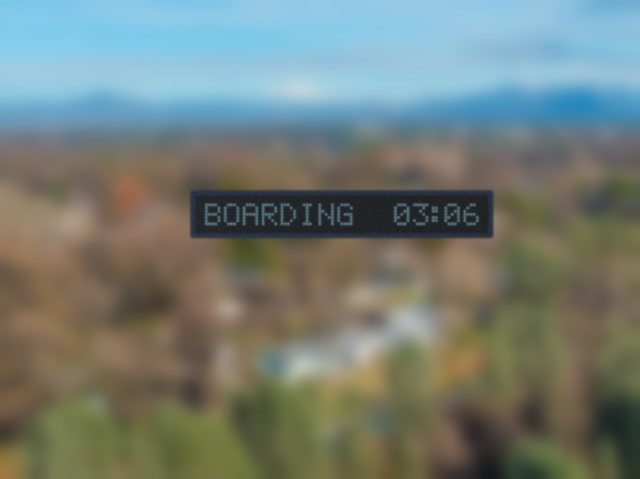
3:06
